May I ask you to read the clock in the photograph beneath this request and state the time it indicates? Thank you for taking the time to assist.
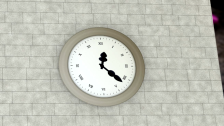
12:22
